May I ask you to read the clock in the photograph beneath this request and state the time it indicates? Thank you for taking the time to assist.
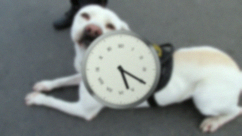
5:20
